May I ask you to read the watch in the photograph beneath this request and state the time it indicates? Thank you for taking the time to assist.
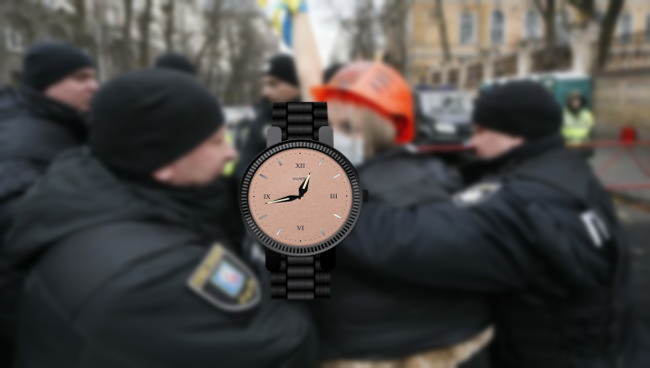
12:43
